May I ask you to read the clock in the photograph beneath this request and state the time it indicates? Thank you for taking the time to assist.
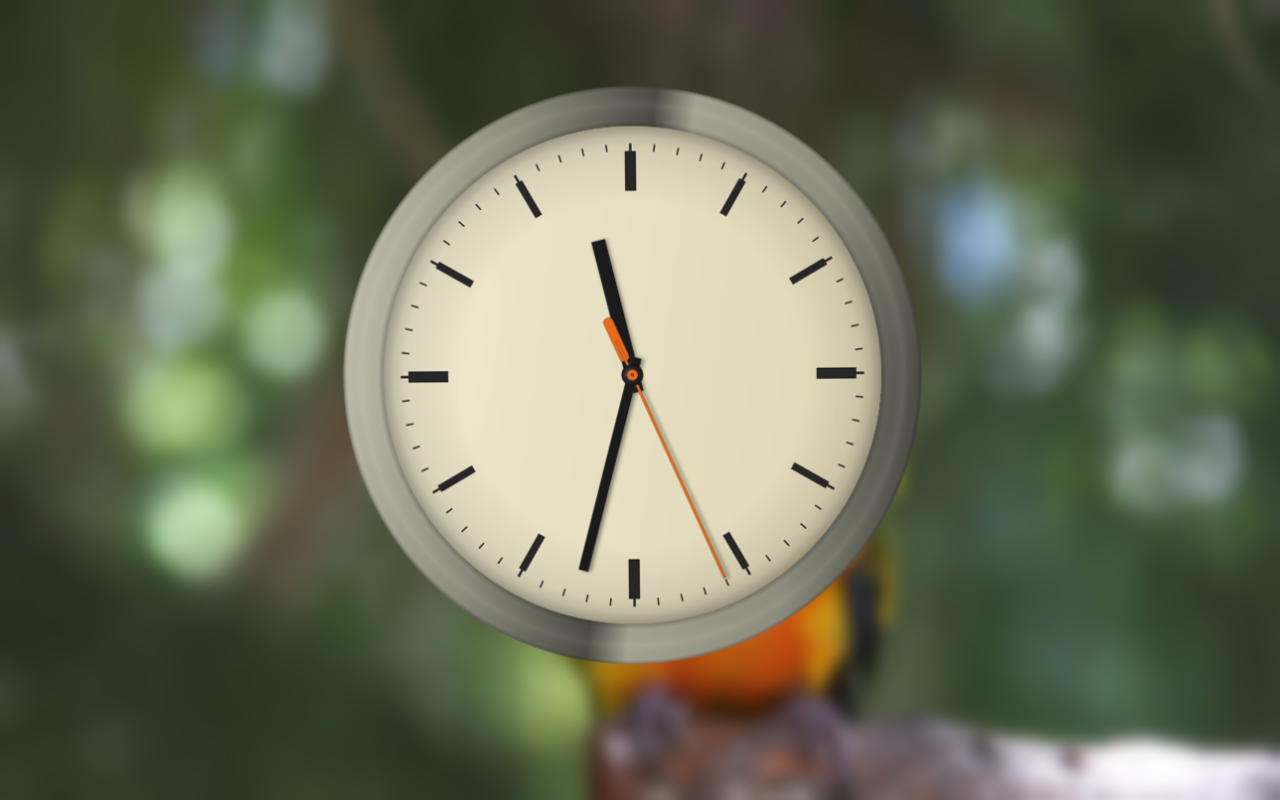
11:32:26
